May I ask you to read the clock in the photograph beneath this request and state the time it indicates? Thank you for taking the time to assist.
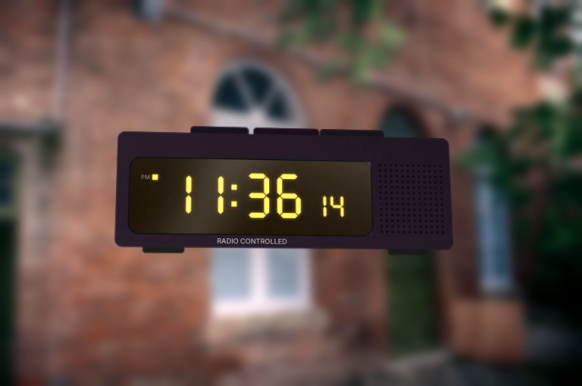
11:36:14
